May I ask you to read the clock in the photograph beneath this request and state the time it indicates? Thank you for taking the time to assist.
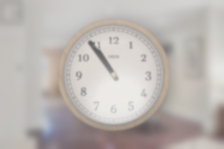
10:54
